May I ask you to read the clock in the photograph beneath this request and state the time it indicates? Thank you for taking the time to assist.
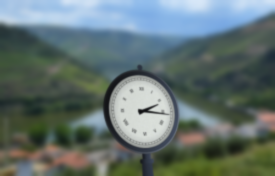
2:16
